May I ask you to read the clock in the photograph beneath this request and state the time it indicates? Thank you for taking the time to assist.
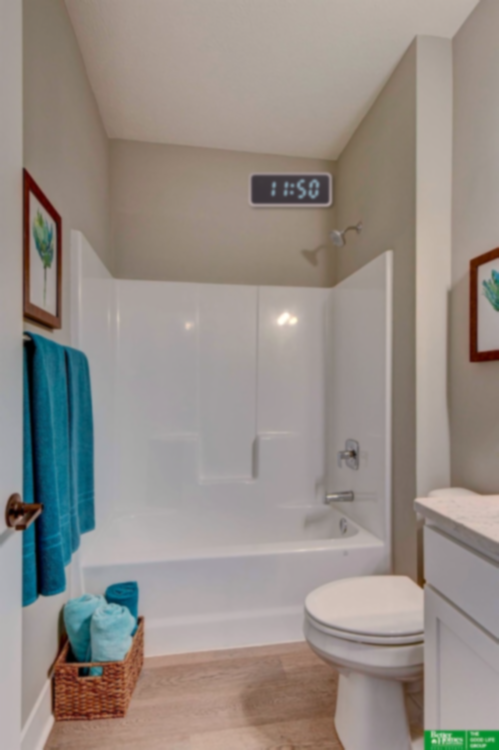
11:50
